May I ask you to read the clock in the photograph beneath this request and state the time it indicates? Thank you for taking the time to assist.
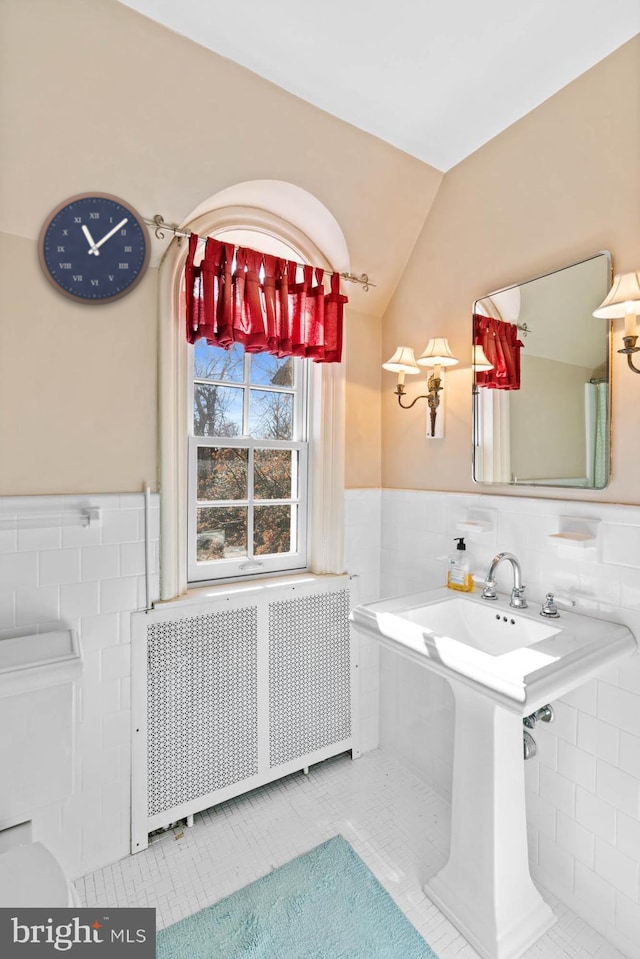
11:08
